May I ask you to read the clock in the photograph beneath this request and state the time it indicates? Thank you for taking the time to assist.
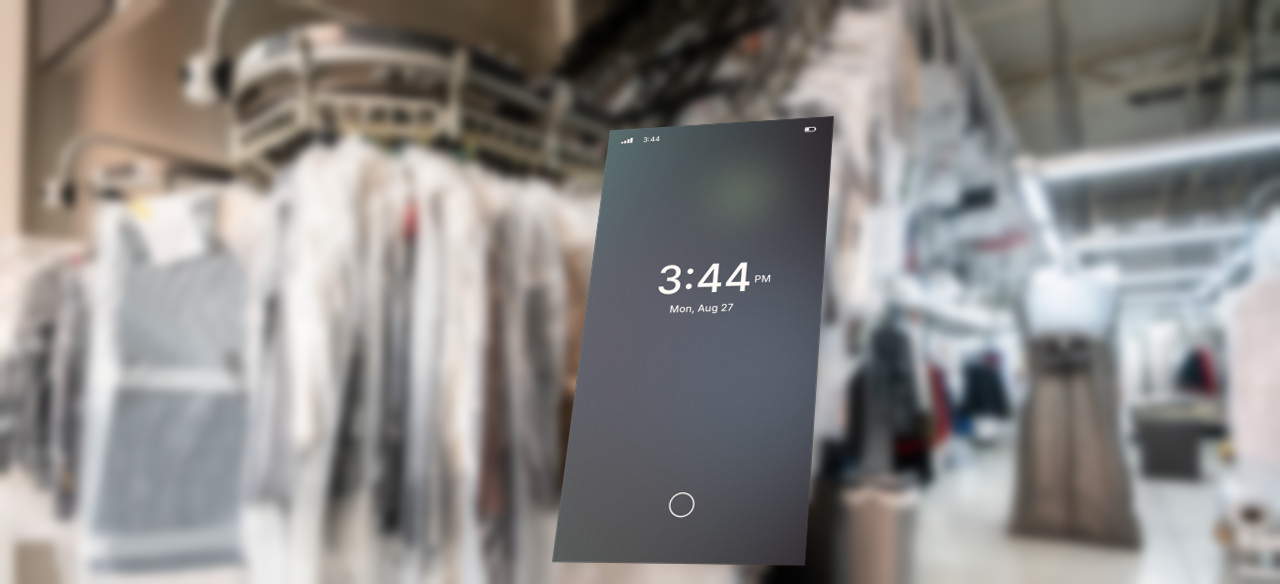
3:44
